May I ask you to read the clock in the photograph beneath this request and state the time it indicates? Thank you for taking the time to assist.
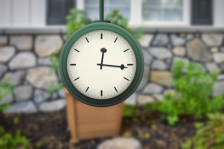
12:16
